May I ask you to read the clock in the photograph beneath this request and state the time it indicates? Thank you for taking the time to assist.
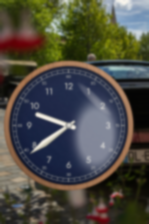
9:39
